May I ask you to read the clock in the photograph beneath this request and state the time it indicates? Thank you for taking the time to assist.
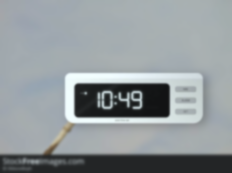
10:49
